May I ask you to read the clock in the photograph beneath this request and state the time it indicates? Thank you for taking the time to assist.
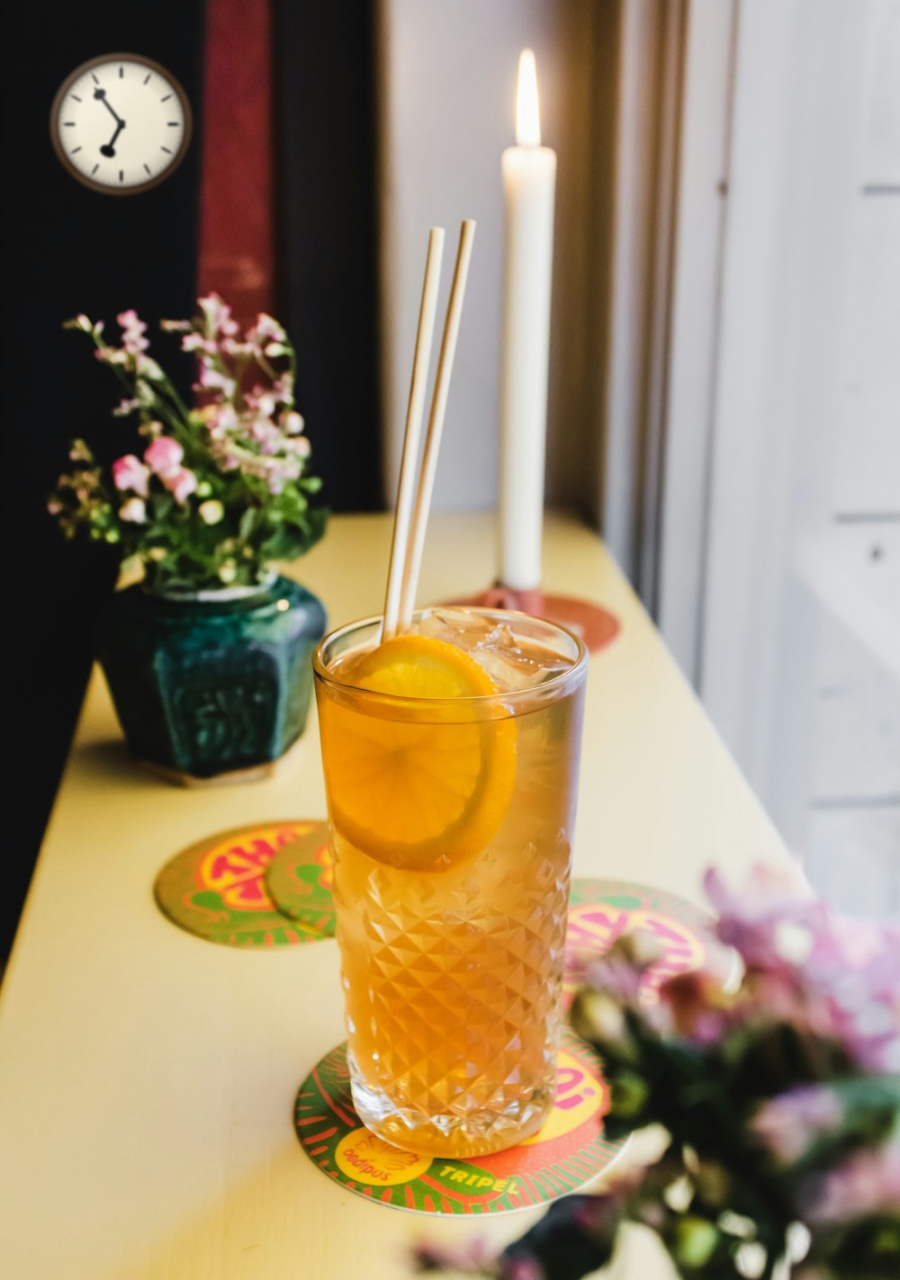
6:54
